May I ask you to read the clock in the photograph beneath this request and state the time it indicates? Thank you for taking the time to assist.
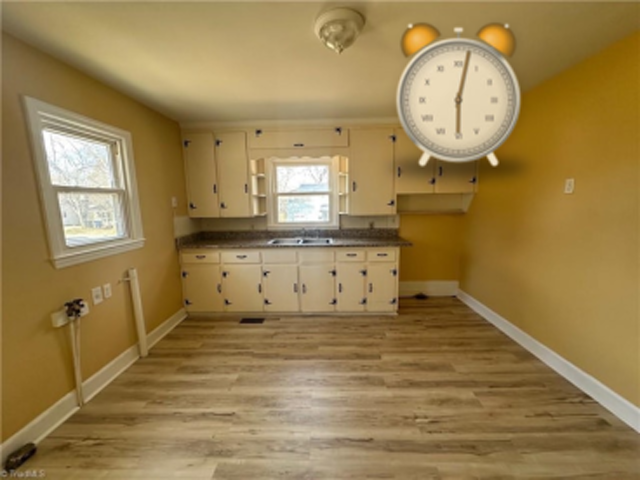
6:02
